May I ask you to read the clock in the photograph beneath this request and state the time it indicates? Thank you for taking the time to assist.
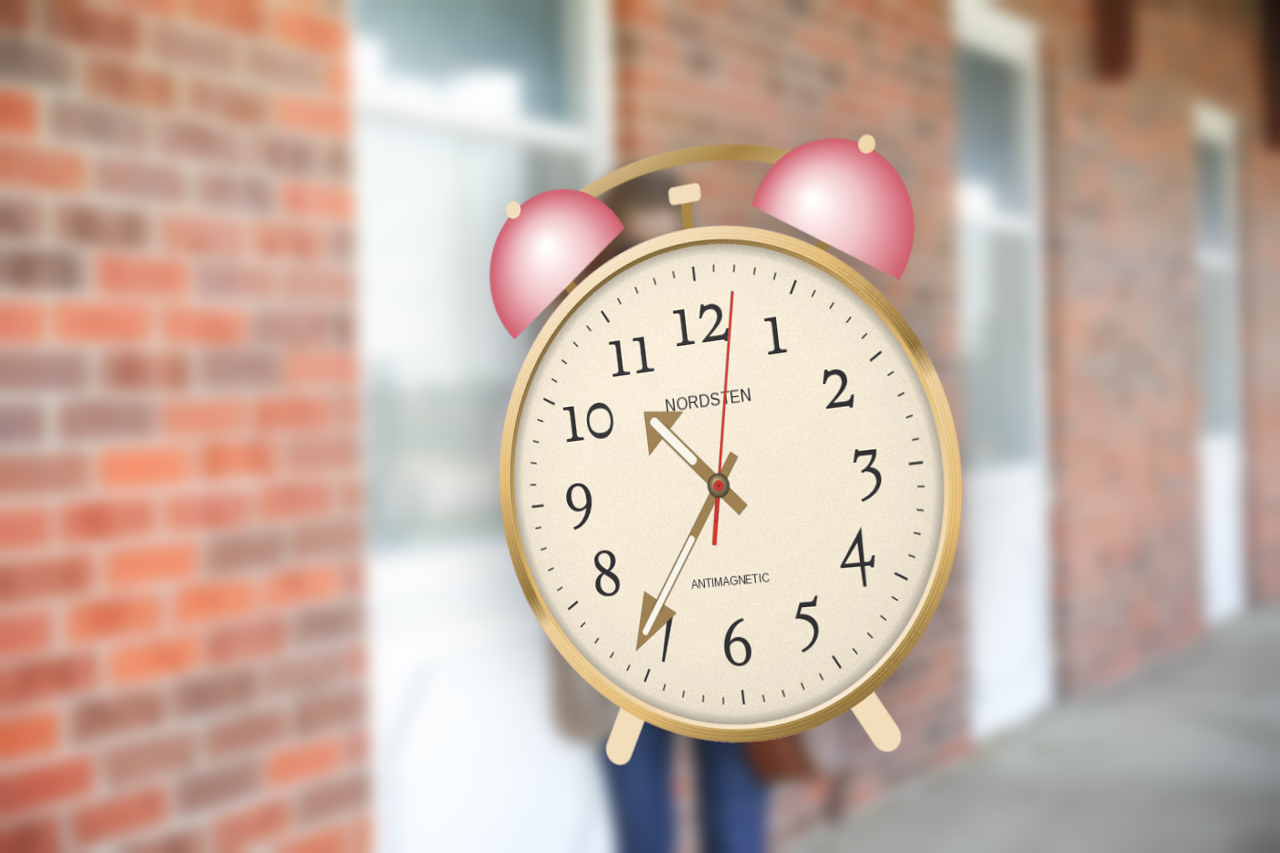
10:36:02
